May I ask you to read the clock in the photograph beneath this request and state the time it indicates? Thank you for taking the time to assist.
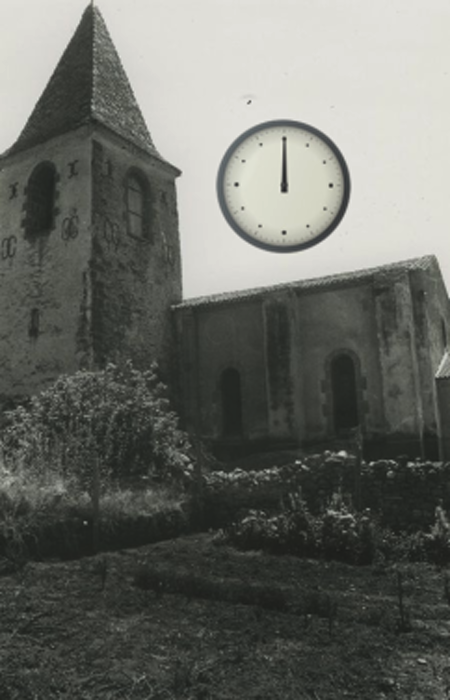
12:00
